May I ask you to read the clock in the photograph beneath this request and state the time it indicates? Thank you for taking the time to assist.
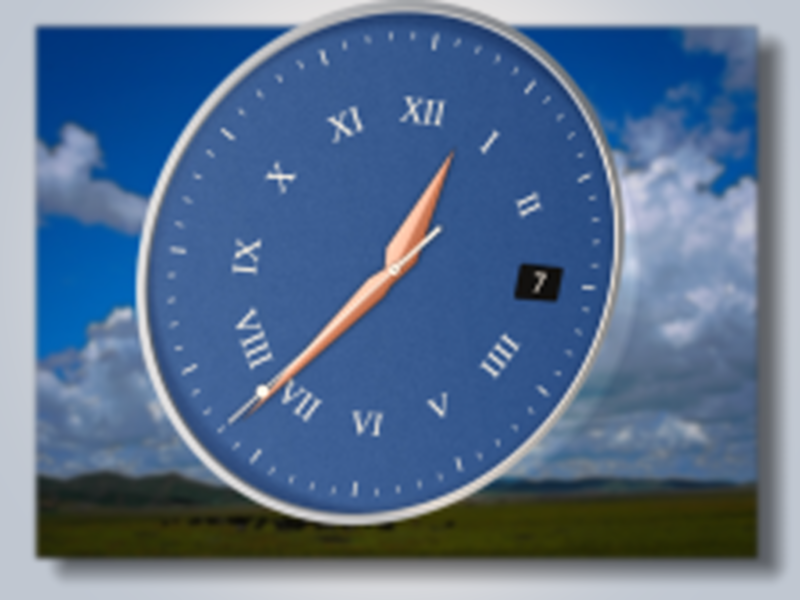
12:36:37
